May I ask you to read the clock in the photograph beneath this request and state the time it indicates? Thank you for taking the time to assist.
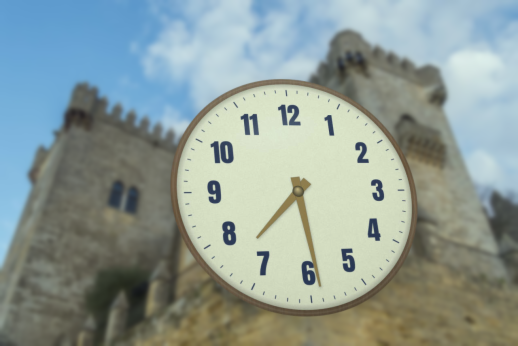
7:29
